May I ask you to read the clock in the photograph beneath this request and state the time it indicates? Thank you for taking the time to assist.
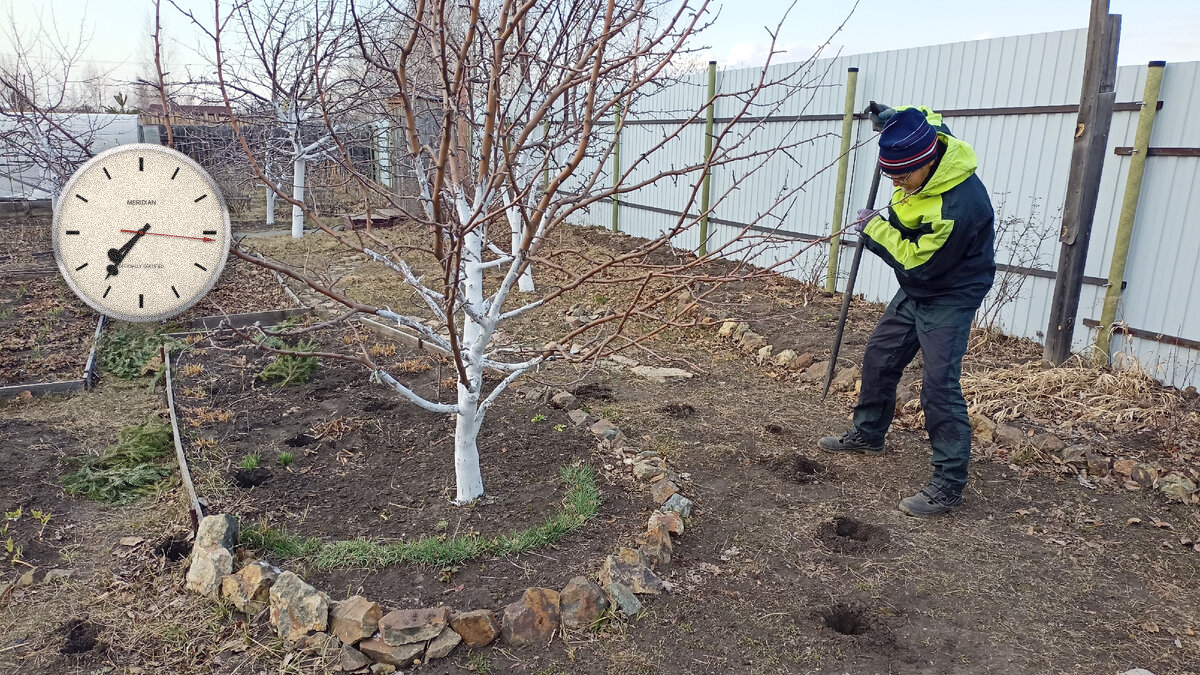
7:36:16
